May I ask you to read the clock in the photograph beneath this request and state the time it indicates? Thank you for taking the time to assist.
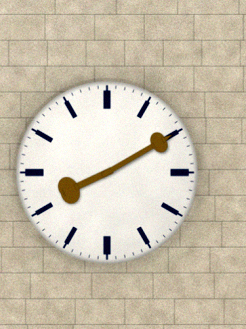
8:10
